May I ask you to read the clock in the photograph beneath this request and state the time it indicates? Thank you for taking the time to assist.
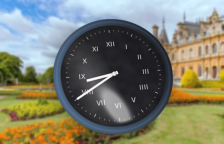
8:40
